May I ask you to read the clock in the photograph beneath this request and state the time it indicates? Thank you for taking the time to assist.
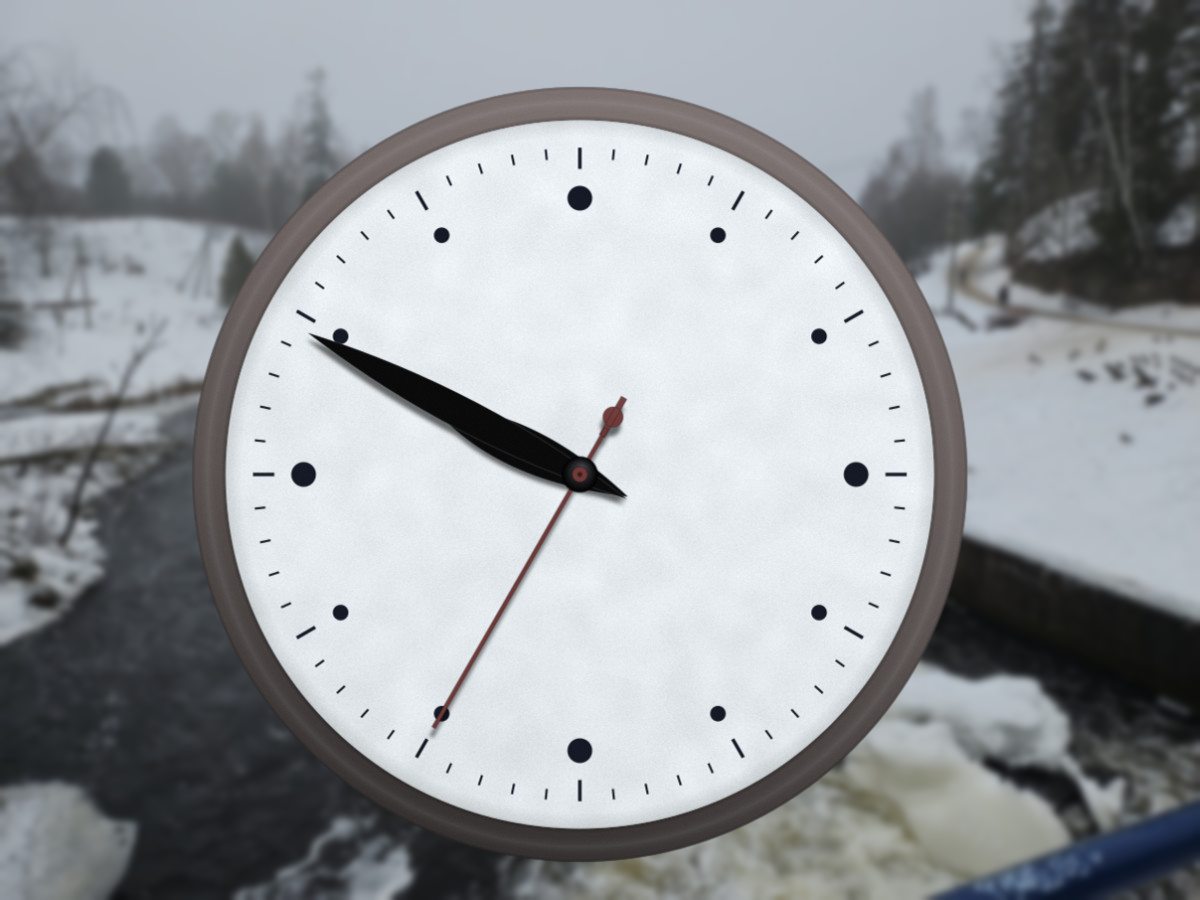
9:49:35
